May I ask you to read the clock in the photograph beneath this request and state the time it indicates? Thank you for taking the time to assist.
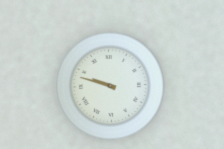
9:48
